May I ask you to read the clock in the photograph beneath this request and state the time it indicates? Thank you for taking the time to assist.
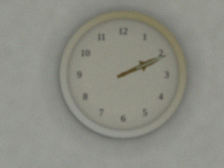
2:11
